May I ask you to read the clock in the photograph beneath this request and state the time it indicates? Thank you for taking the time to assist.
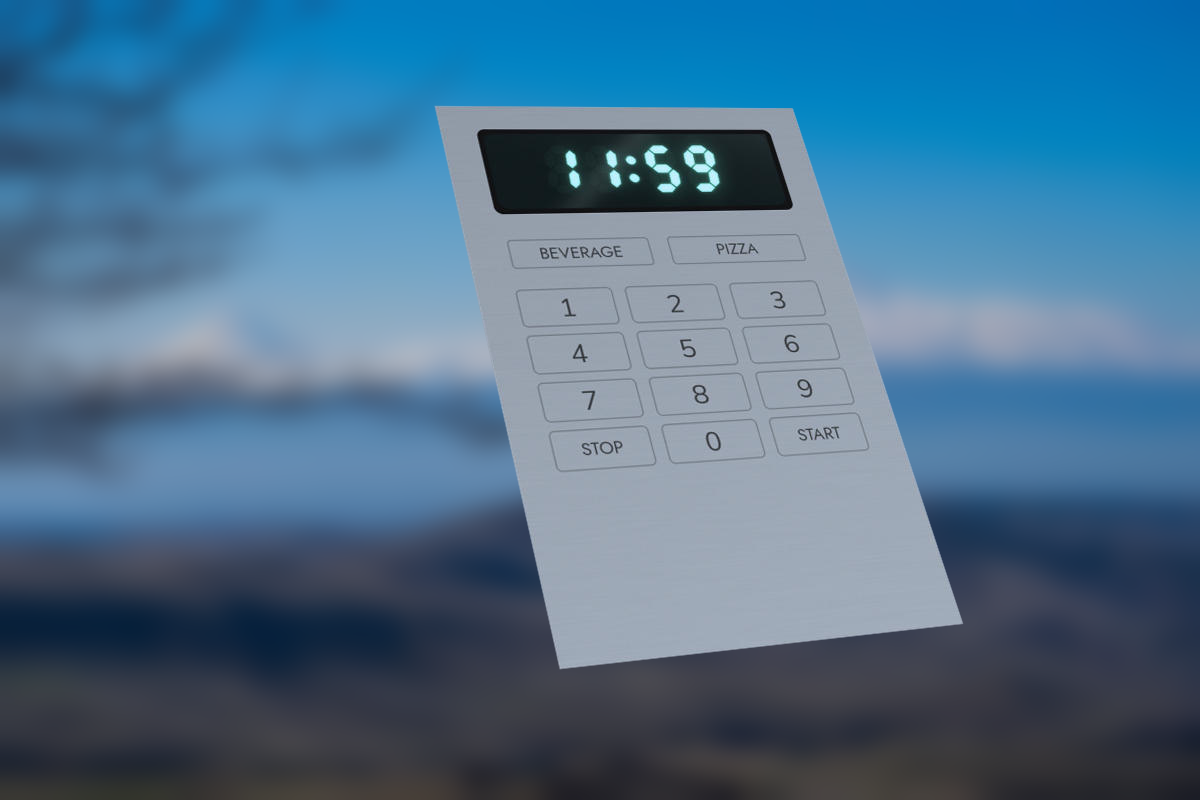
11:59
